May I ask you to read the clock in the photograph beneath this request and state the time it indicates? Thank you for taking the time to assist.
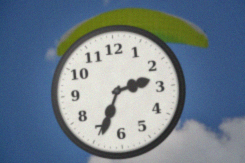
2:34
